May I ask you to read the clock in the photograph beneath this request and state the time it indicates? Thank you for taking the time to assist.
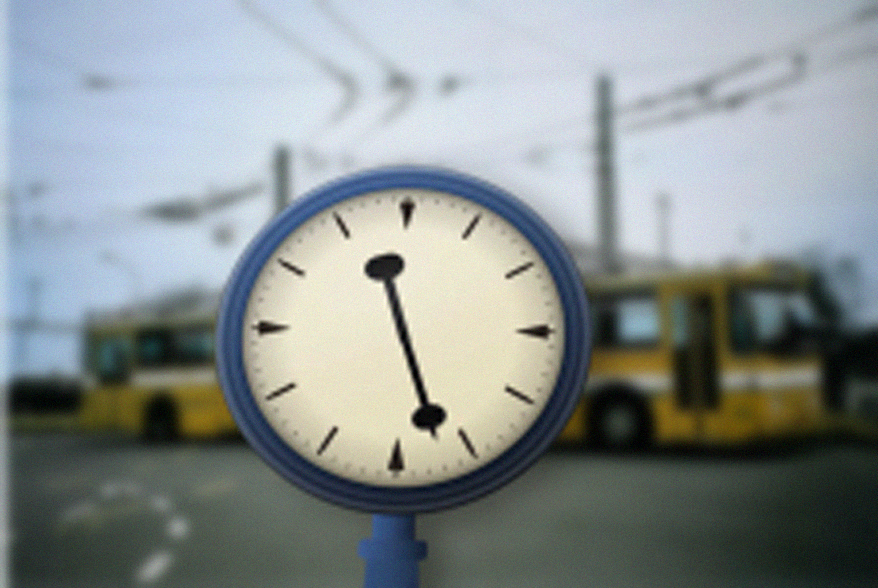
11:27
